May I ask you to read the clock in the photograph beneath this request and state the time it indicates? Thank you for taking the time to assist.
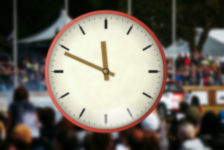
11:49
